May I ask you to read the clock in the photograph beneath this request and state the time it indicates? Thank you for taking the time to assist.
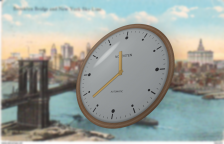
11:38
